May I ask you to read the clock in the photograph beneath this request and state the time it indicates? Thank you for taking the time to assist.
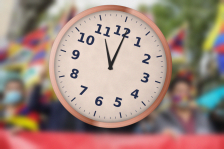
11:01
